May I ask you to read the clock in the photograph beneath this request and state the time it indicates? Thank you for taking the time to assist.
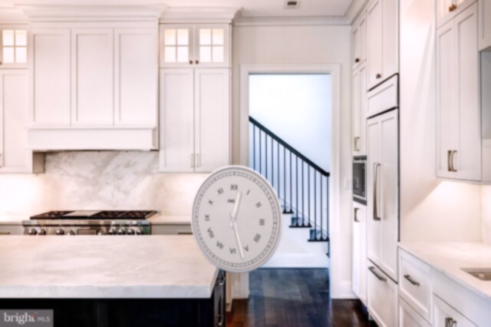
12:27
